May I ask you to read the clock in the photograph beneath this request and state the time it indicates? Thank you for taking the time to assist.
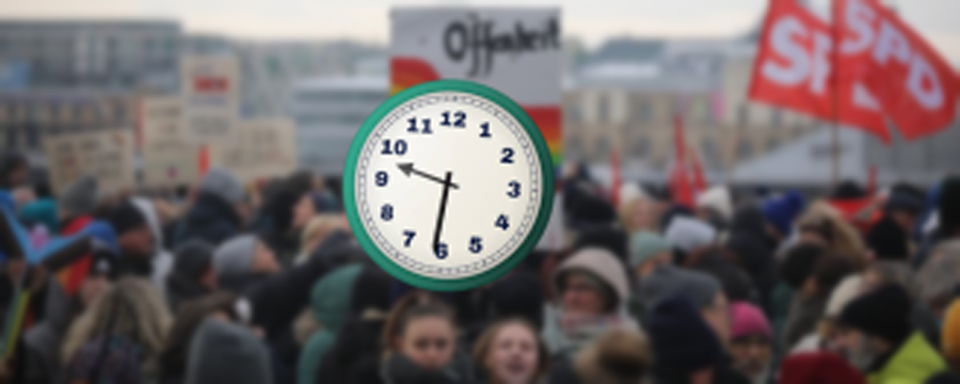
9:31
